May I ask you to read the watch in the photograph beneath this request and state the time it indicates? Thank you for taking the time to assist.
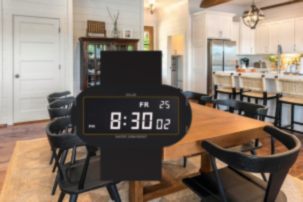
8:30:02
